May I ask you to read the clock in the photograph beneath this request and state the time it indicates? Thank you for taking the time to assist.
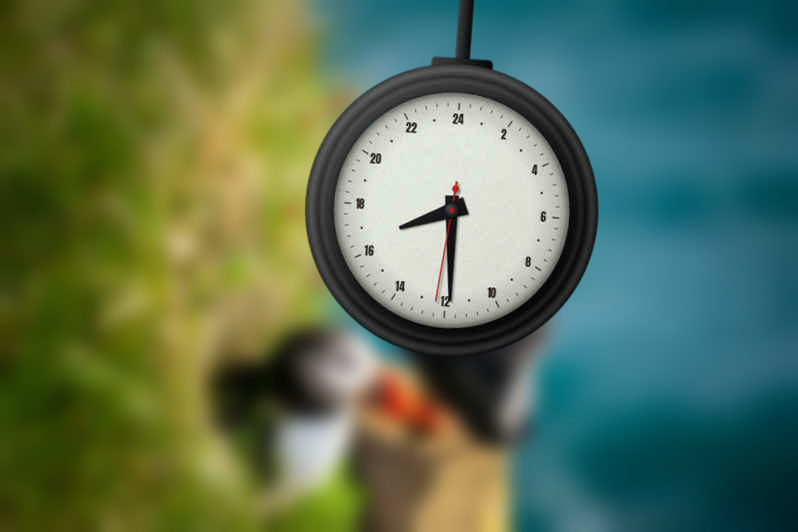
16:29:31
